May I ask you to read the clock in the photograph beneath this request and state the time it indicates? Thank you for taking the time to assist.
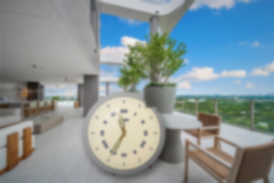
11:35
